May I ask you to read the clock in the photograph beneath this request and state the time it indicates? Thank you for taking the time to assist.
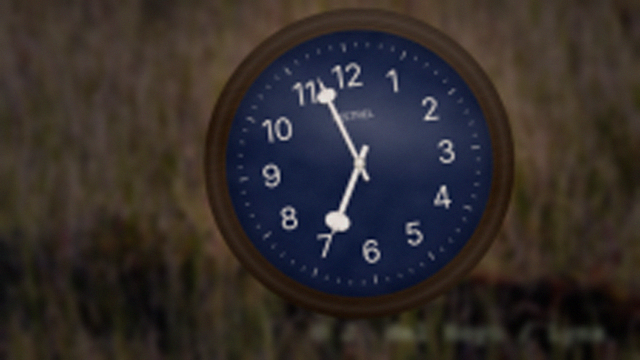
6:57
